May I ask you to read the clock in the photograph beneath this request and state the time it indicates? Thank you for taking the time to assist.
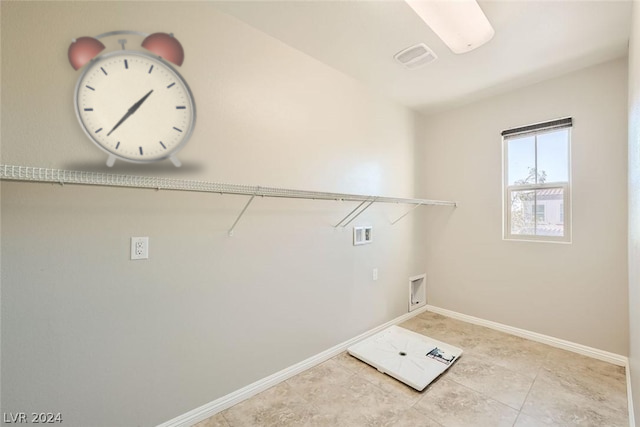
1:38
